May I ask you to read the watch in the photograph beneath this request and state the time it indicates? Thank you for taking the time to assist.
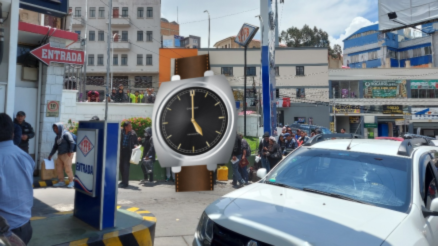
5:00
